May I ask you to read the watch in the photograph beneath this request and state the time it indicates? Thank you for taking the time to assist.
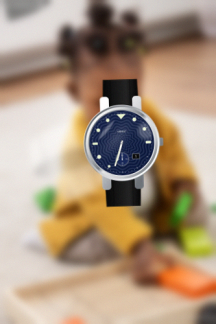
6:33
